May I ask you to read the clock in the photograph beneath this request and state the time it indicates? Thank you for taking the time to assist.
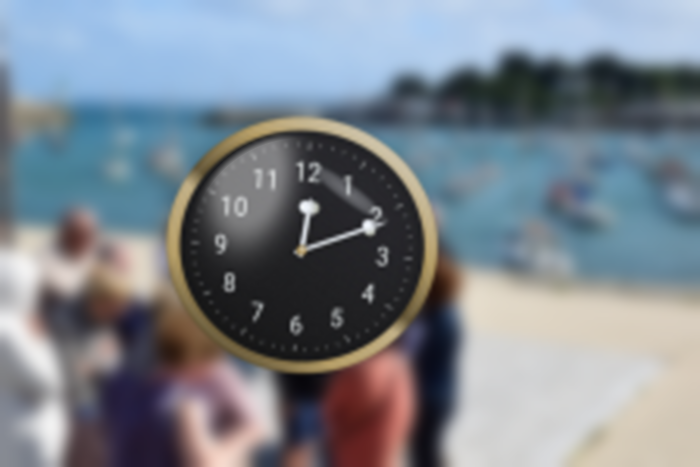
12:11
